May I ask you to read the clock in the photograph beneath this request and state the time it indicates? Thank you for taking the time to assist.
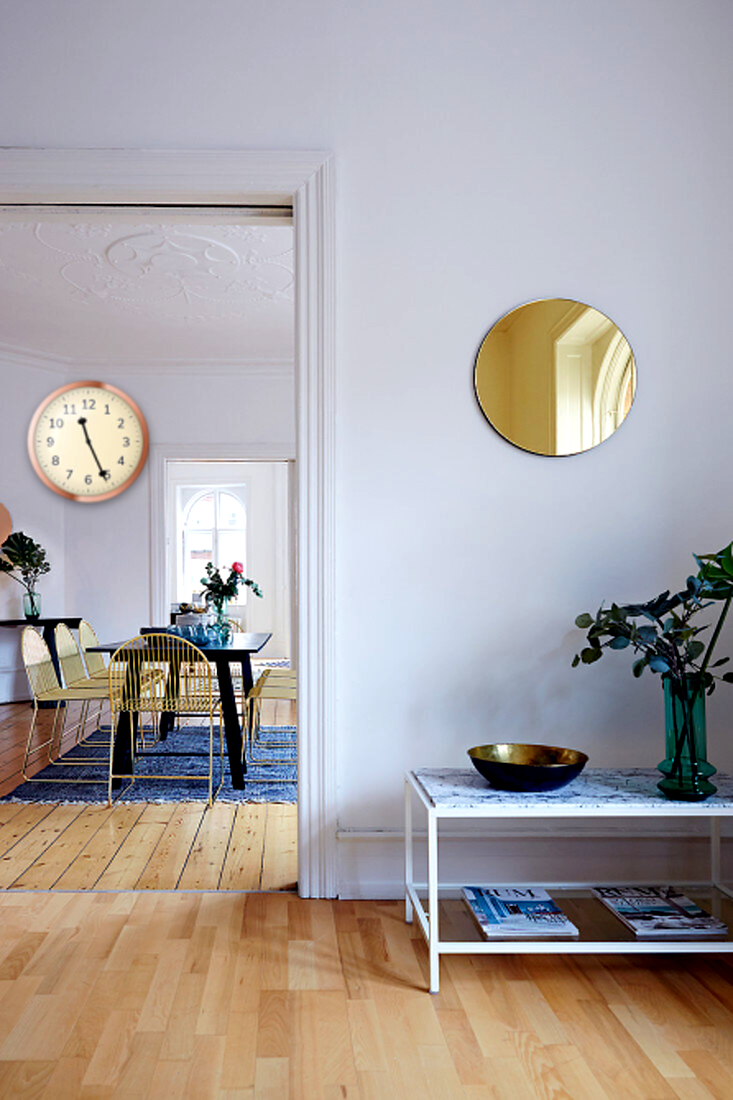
11:26
